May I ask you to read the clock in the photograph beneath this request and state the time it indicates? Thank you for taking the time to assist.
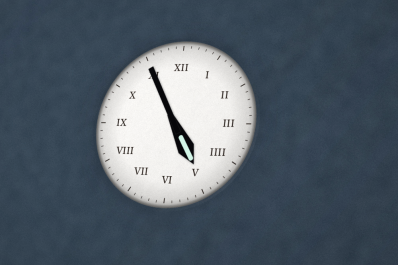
4:55
